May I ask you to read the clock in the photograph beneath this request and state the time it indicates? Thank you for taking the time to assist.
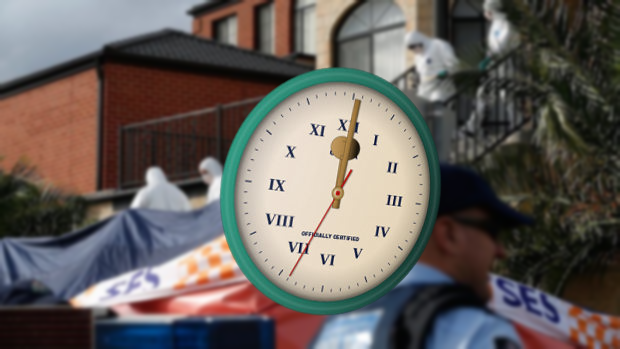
12:00:34
